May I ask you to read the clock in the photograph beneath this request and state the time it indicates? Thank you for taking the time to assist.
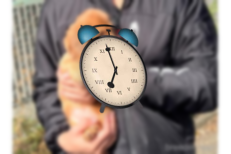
6:58
